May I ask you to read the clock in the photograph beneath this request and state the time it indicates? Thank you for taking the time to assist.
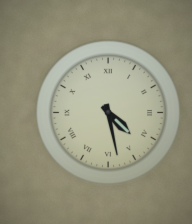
4:28
